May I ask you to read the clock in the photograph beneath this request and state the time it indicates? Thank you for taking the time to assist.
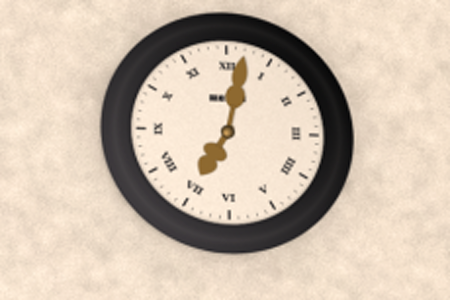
7:02
